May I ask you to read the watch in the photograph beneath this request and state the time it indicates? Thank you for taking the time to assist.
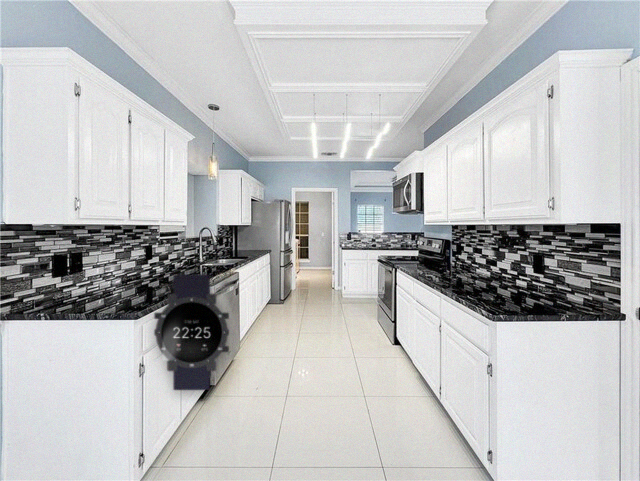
22:25
